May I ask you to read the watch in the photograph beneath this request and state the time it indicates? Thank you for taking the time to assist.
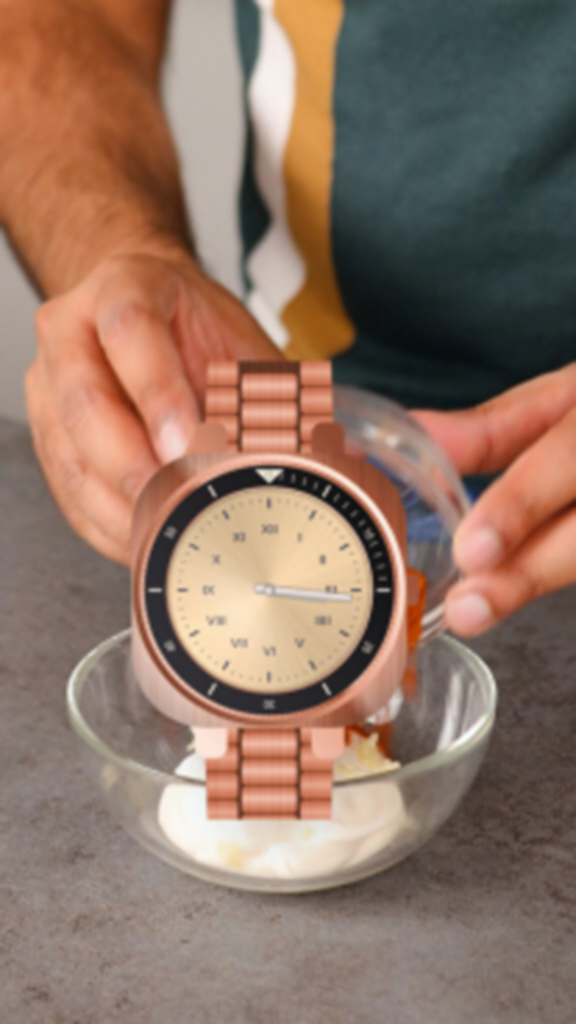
3:16
